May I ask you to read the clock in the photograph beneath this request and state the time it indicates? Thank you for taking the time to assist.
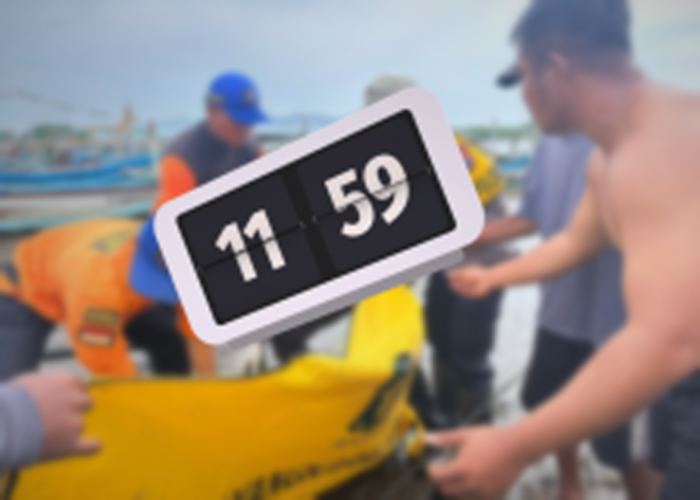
11:59
